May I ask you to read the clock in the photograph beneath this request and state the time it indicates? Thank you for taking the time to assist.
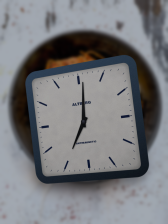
7:01
